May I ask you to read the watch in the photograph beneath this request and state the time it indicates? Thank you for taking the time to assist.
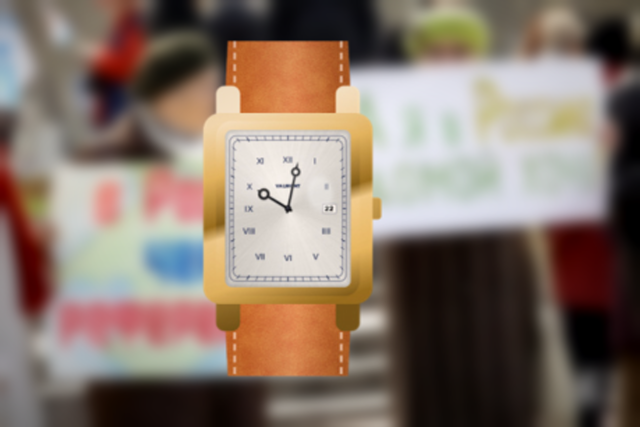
10:02
